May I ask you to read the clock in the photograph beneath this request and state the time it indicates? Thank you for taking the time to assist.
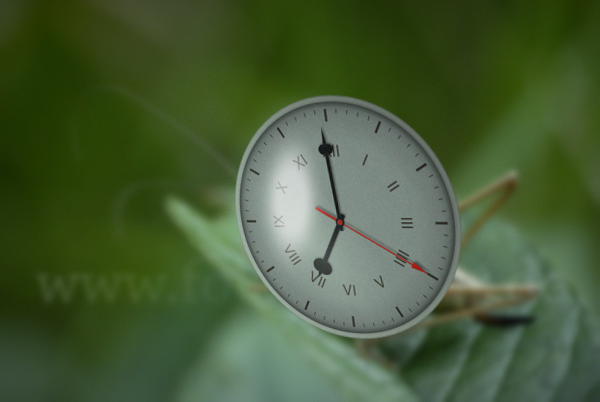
6:59:20
